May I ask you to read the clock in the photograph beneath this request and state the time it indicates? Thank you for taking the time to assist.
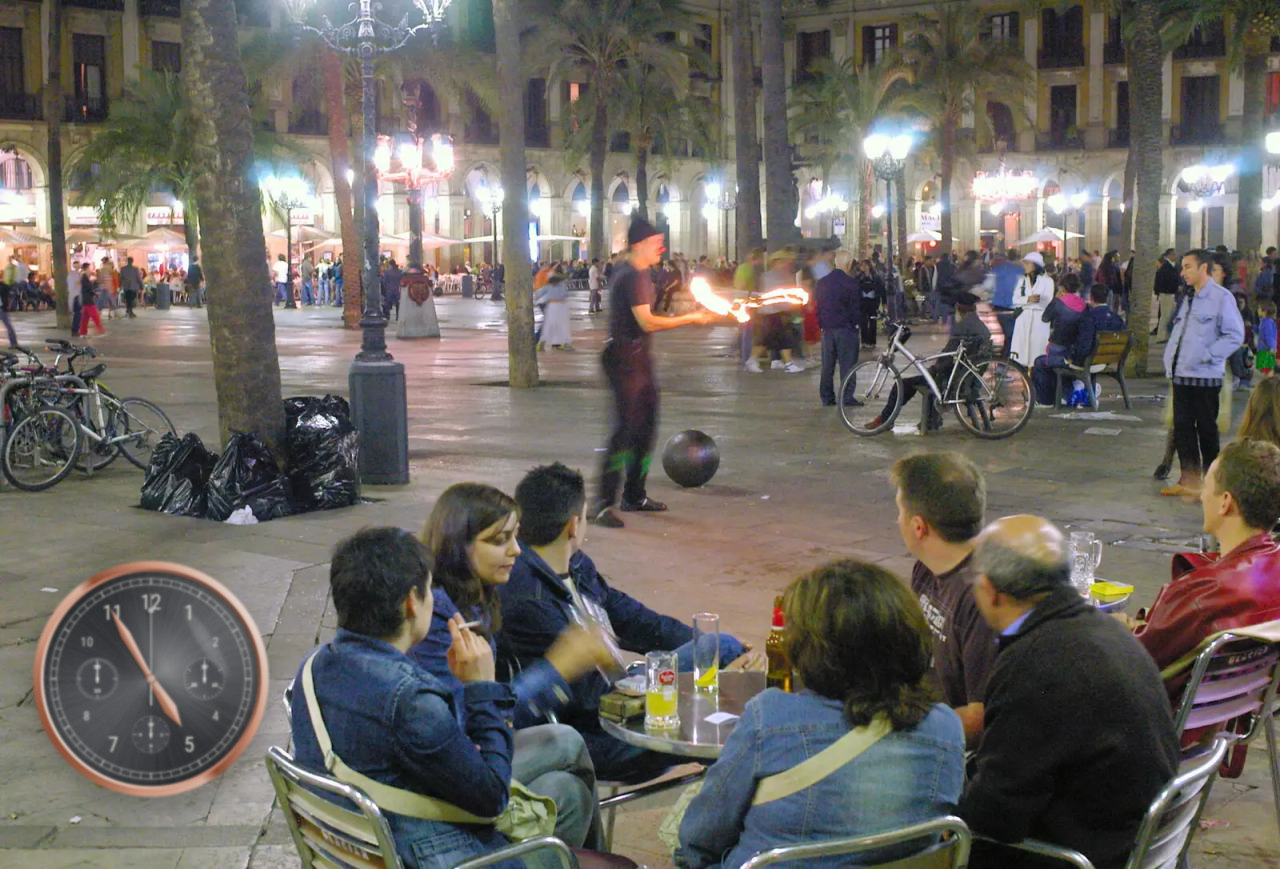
4:55
